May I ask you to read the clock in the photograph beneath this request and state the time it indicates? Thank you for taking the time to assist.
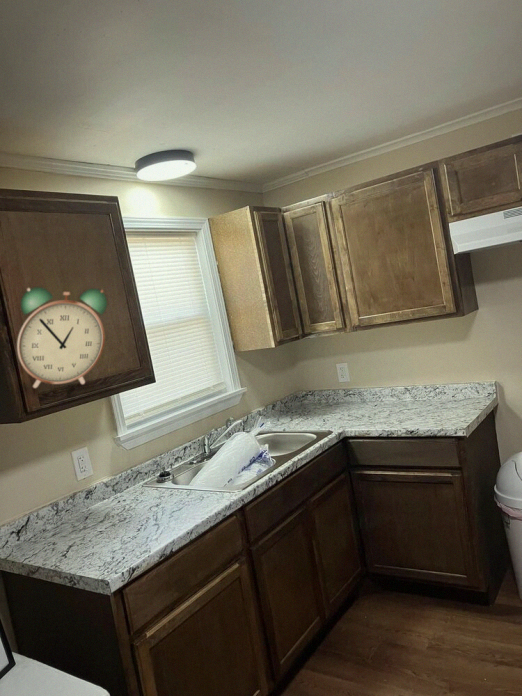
12:53
